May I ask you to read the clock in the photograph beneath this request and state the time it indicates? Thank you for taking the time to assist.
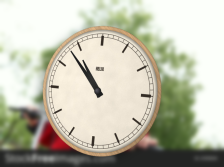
10:53
